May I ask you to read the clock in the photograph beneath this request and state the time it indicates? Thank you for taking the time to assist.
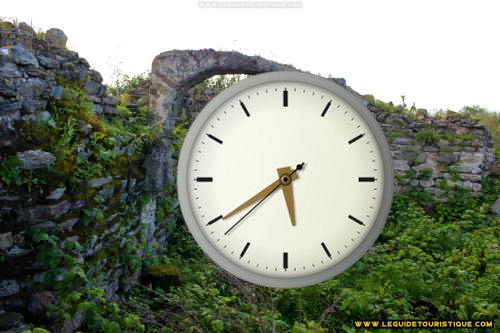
5:39:38
